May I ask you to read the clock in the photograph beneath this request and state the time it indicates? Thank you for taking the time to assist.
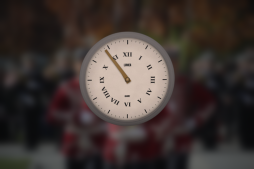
10:54
